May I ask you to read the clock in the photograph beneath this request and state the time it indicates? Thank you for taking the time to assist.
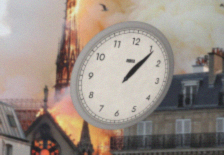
1:06
